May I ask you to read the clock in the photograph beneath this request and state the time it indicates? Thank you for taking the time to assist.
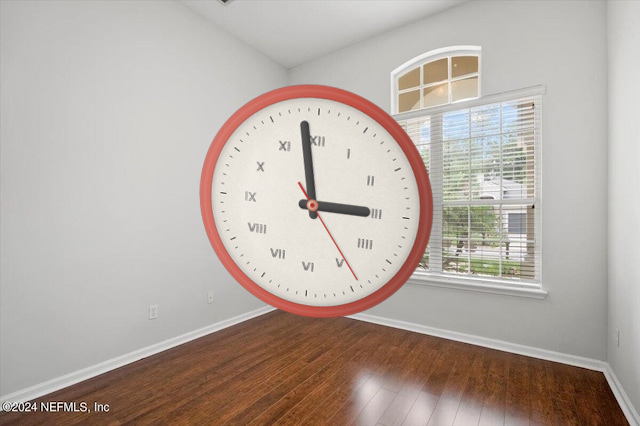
2:58:24
